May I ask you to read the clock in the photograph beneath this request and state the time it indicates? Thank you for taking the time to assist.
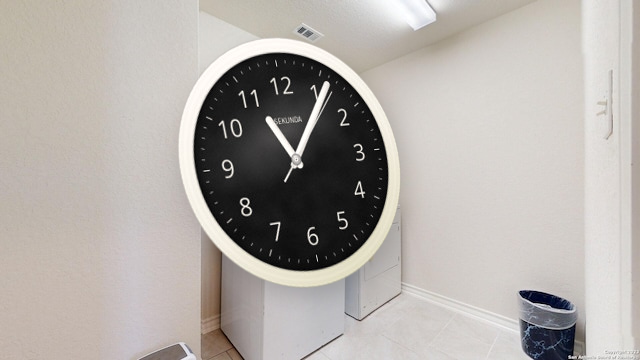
11:06:07
